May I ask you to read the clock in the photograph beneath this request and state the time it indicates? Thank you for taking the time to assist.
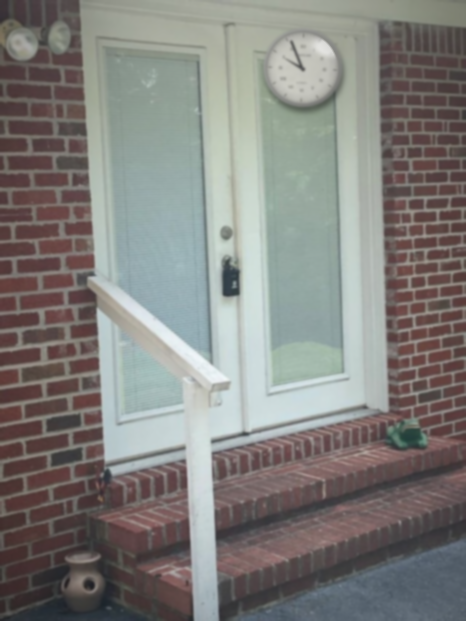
9:56
